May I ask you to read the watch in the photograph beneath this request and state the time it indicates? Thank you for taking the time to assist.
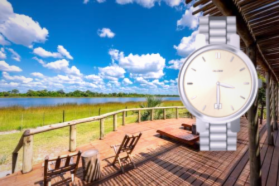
3:30
